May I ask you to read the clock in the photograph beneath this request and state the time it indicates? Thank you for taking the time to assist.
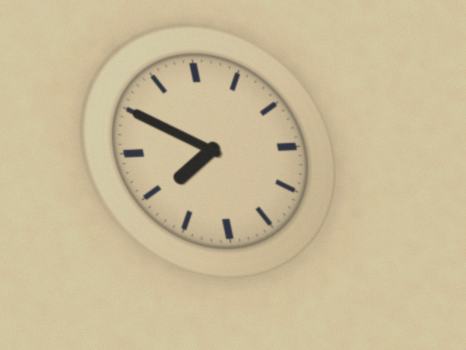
7:50
